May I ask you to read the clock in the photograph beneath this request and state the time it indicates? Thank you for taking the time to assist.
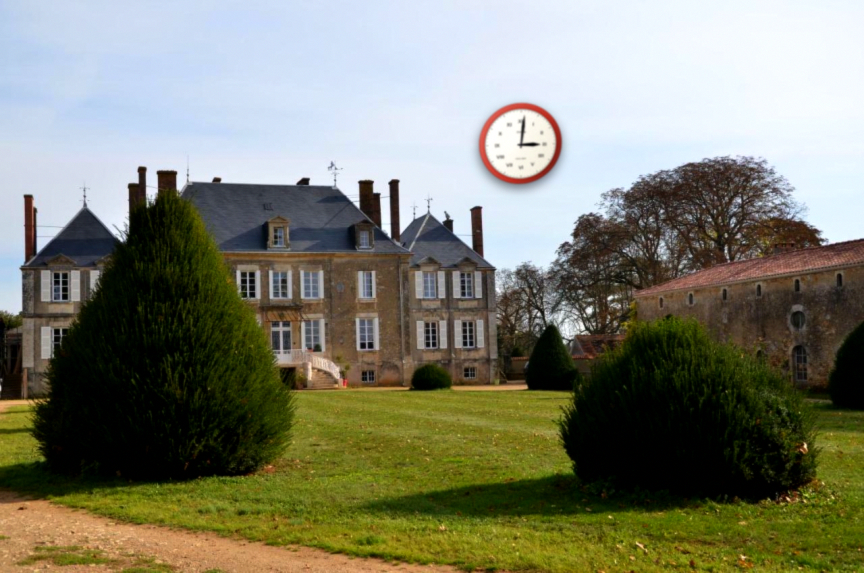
3:01
